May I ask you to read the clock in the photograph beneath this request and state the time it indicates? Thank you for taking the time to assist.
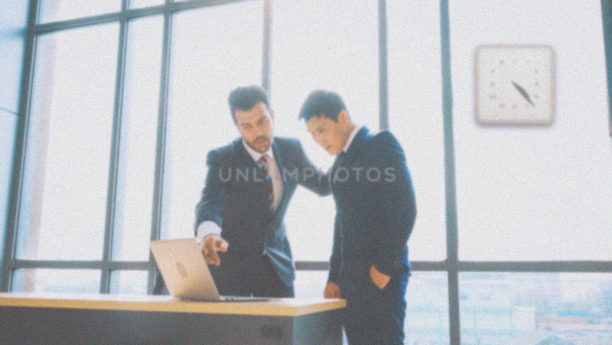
4:23
